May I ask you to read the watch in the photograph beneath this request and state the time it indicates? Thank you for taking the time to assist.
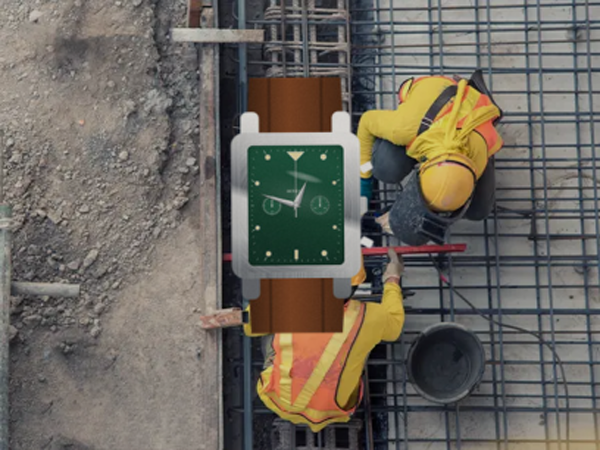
12:48
